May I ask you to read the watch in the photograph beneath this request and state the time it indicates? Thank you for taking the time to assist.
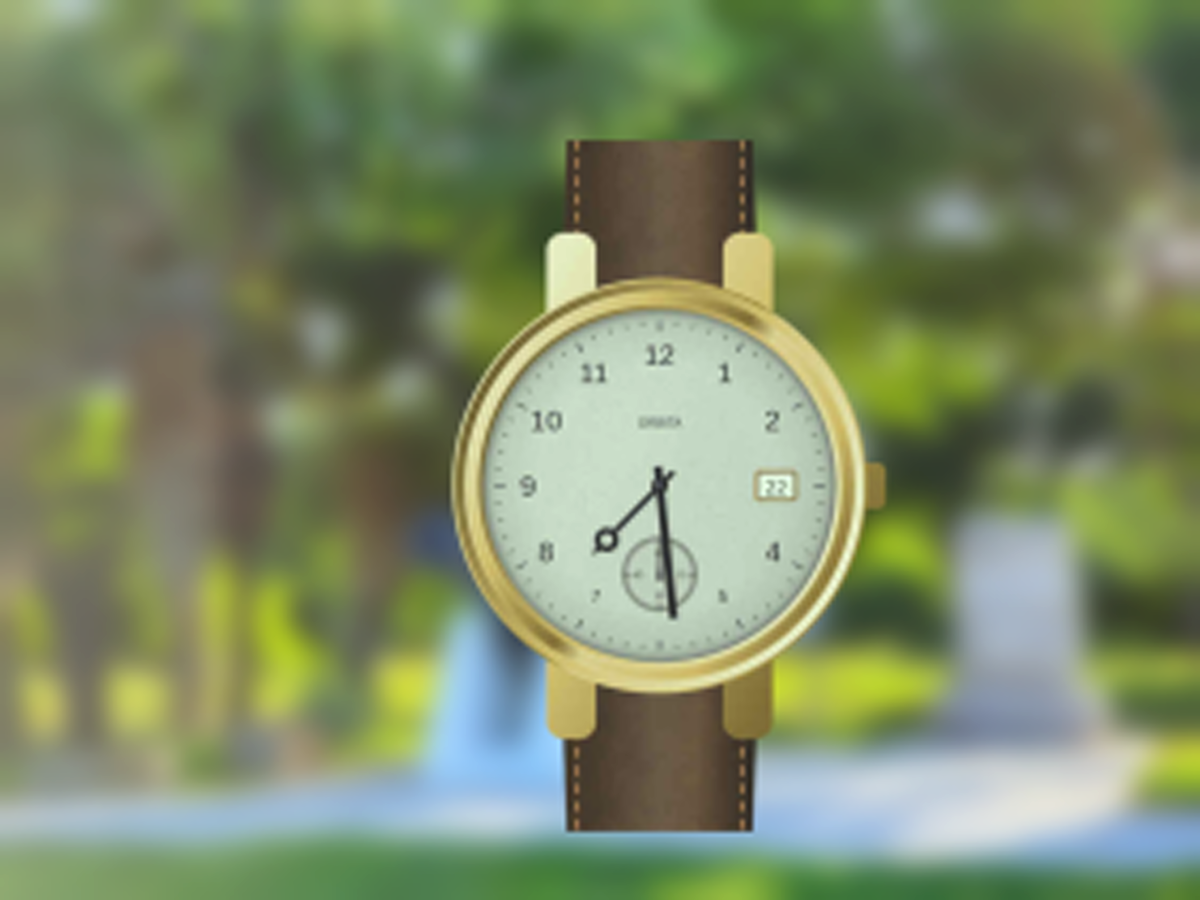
7:29
